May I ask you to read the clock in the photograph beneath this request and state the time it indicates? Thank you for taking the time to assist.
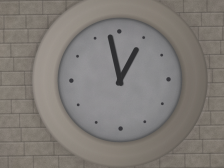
12:58
